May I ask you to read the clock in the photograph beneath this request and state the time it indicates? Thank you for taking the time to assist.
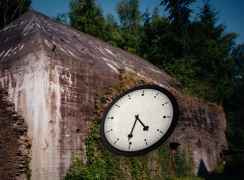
4:31
